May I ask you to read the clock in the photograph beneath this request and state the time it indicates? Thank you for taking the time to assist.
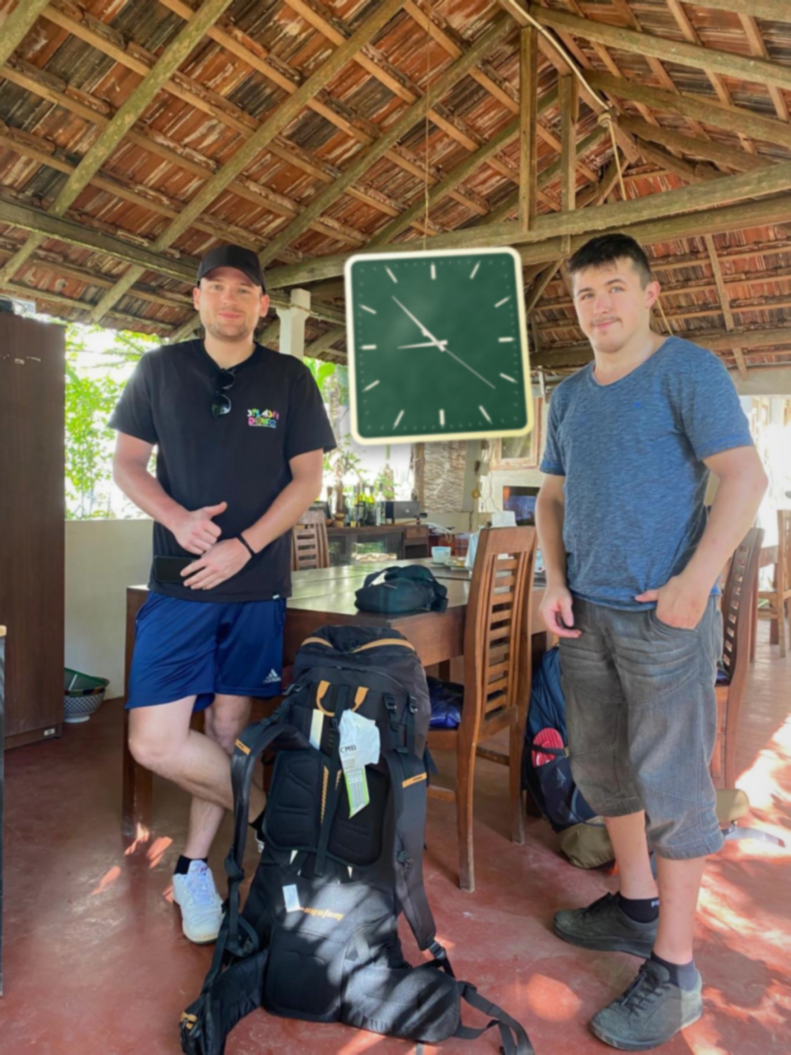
8:53:22
